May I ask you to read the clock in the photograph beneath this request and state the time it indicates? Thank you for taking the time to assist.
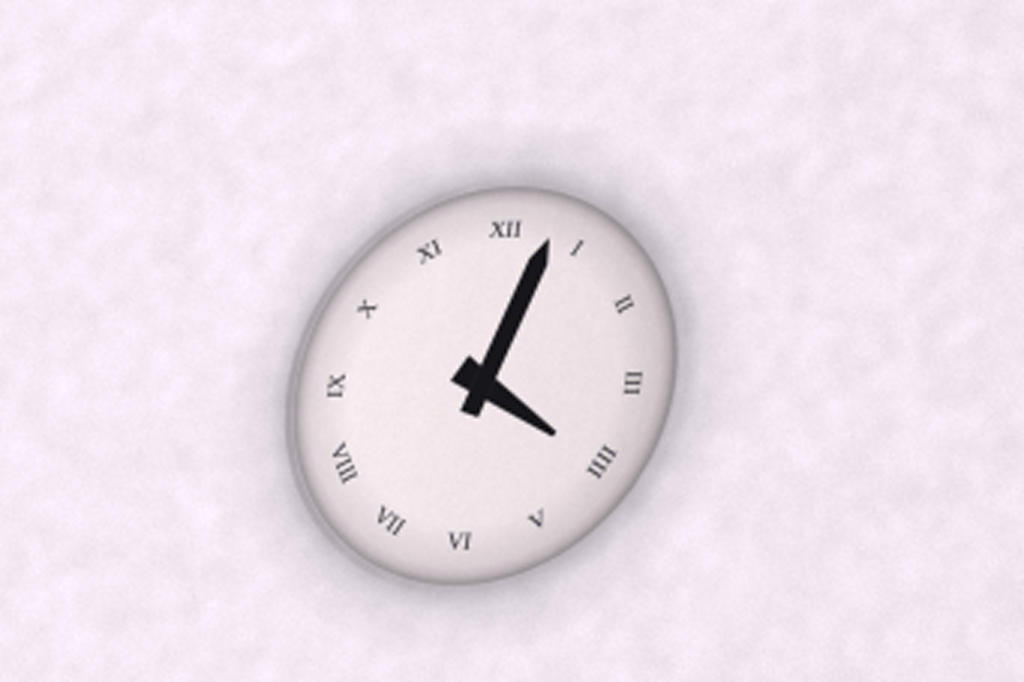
4:03
